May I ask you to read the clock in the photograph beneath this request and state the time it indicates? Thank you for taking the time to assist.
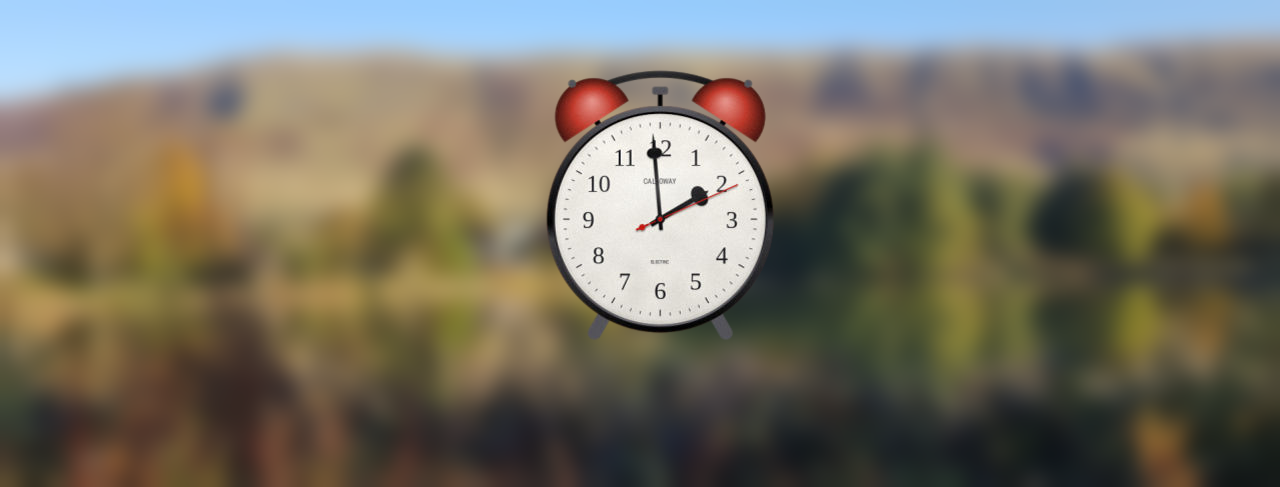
1:59:11
